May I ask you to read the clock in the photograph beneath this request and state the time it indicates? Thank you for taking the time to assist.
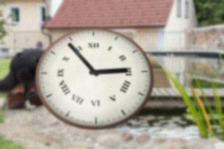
2:54
